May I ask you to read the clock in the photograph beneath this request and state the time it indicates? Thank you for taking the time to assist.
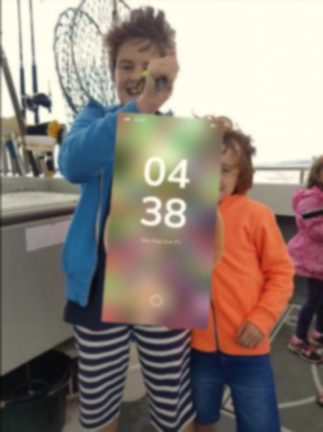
4:38
